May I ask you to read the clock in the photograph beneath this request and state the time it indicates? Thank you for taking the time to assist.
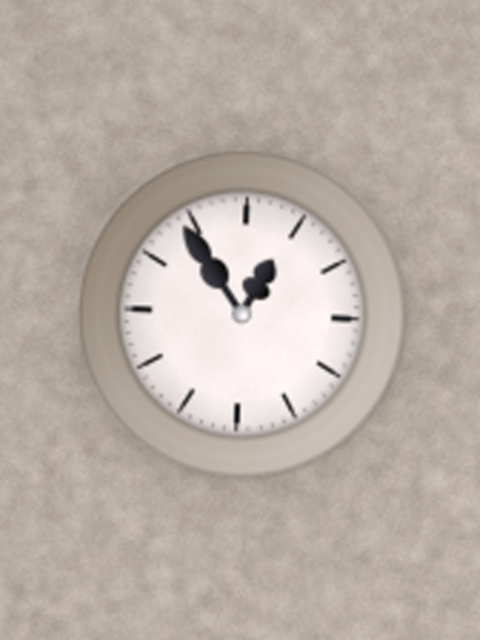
12:54
